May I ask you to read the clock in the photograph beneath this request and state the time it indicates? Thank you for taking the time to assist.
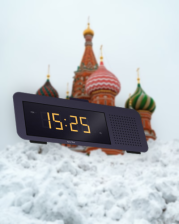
15:25
